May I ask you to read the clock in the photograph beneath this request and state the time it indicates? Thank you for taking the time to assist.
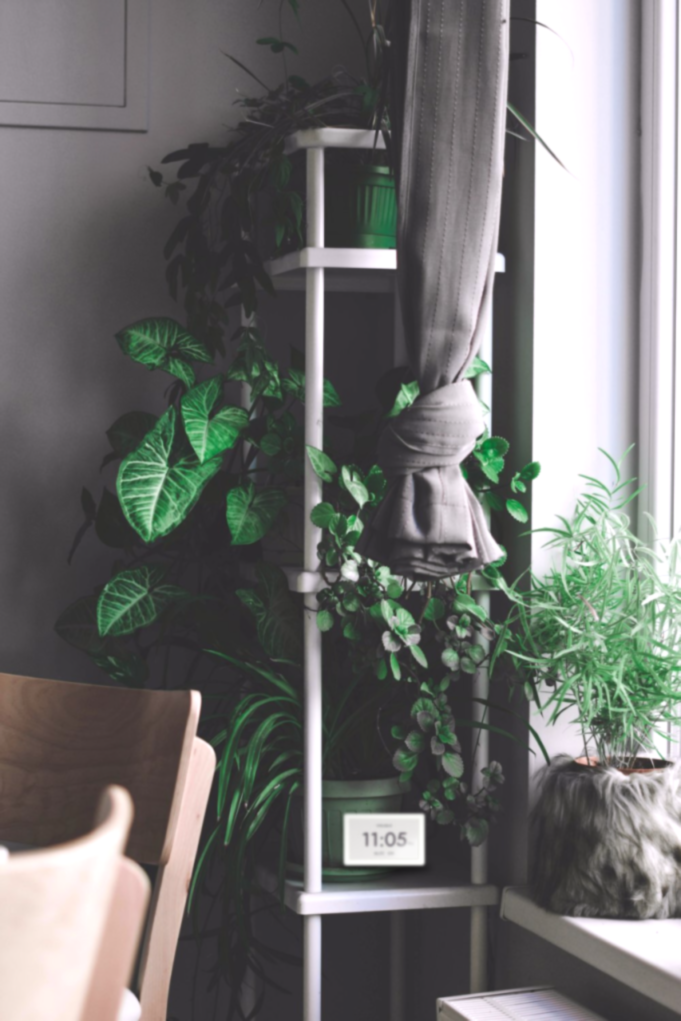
11:05
